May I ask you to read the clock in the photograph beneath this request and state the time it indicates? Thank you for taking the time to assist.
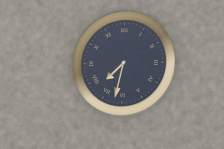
7:32
